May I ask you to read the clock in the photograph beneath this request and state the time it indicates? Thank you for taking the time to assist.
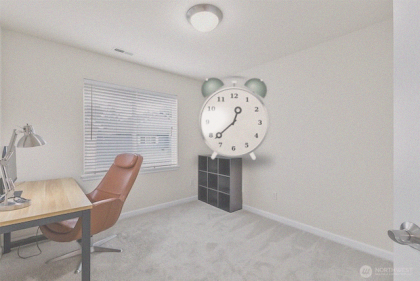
12:38
